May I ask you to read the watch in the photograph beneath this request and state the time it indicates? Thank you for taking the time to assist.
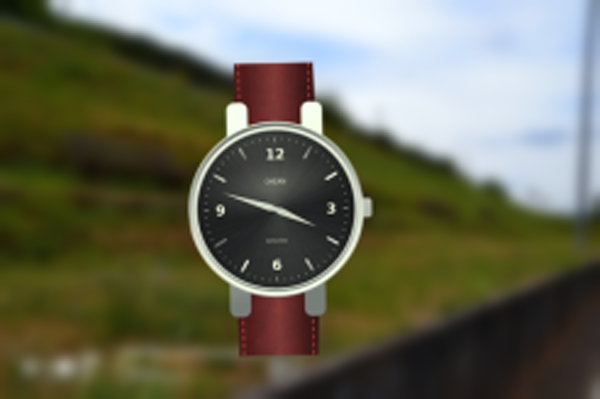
3:48
